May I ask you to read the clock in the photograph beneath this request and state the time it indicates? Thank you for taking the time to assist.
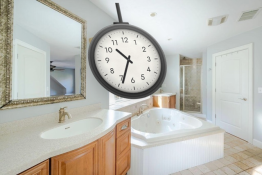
10:34
